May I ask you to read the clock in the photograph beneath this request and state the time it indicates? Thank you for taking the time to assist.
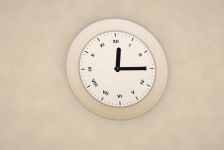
12:15
